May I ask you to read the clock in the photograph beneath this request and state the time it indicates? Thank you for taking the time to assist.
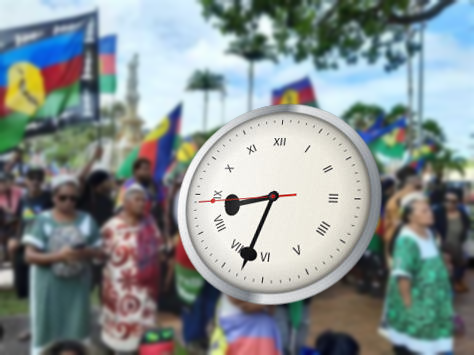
8:32:44
